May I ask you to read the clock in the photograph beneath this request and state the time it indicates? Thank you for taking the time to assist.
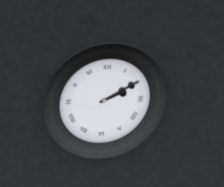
2:10
